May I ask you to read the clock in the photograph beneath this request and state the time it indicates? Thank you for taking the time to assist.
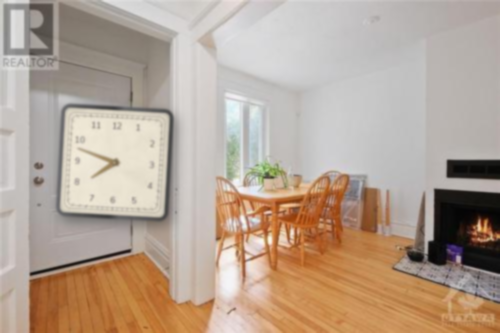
7:48
